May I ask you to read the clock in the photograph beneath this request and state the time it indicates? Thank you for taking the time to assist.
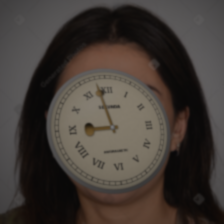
8:58
